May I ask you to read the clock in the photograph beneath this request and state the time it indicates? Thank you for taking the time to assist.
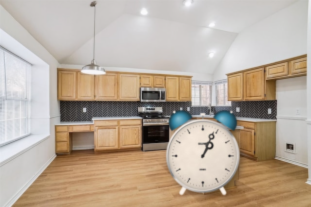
1:04
